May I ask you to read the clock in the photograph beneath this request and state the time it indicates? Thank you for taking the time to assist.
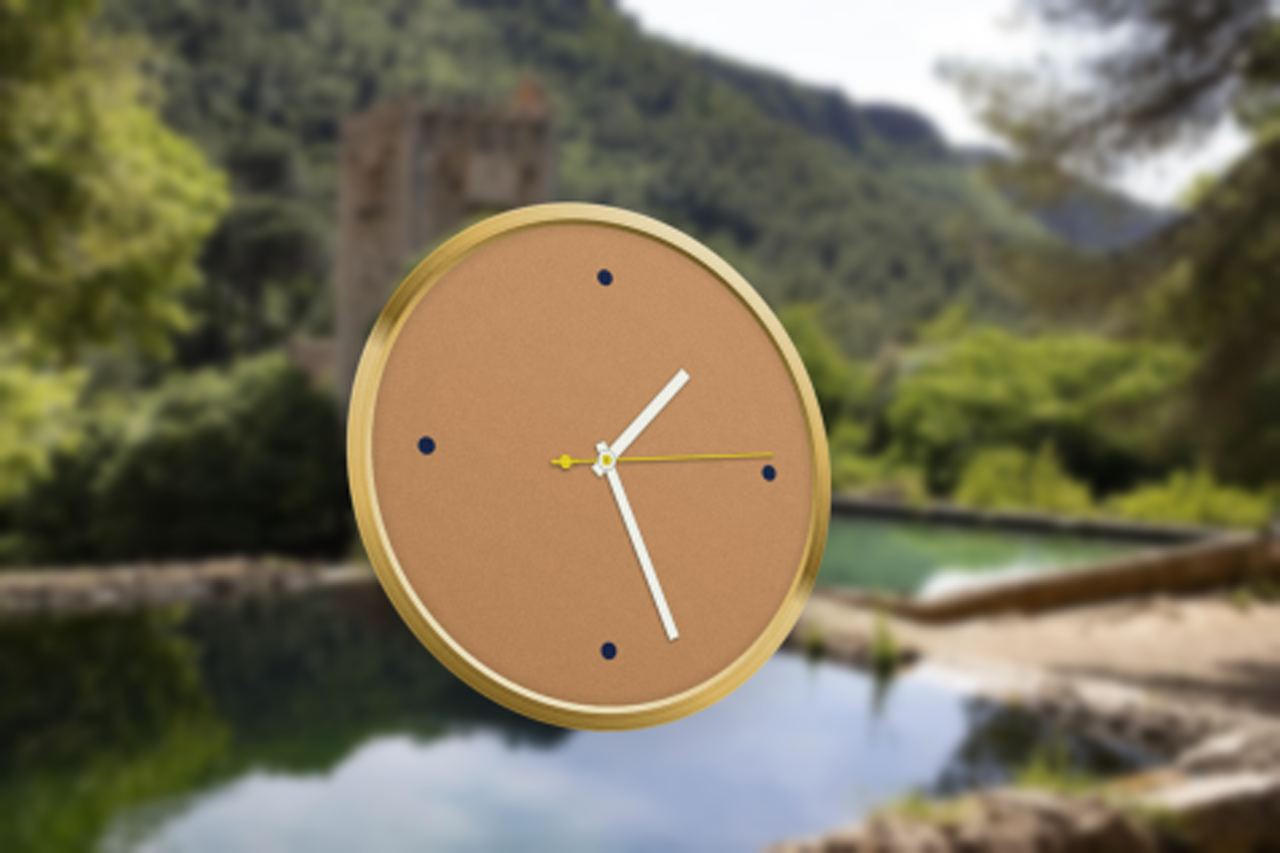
1:26:14
